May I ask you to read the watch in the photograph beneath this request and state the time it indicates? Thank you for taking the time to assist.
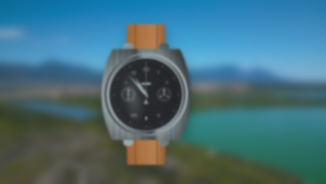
10:53
